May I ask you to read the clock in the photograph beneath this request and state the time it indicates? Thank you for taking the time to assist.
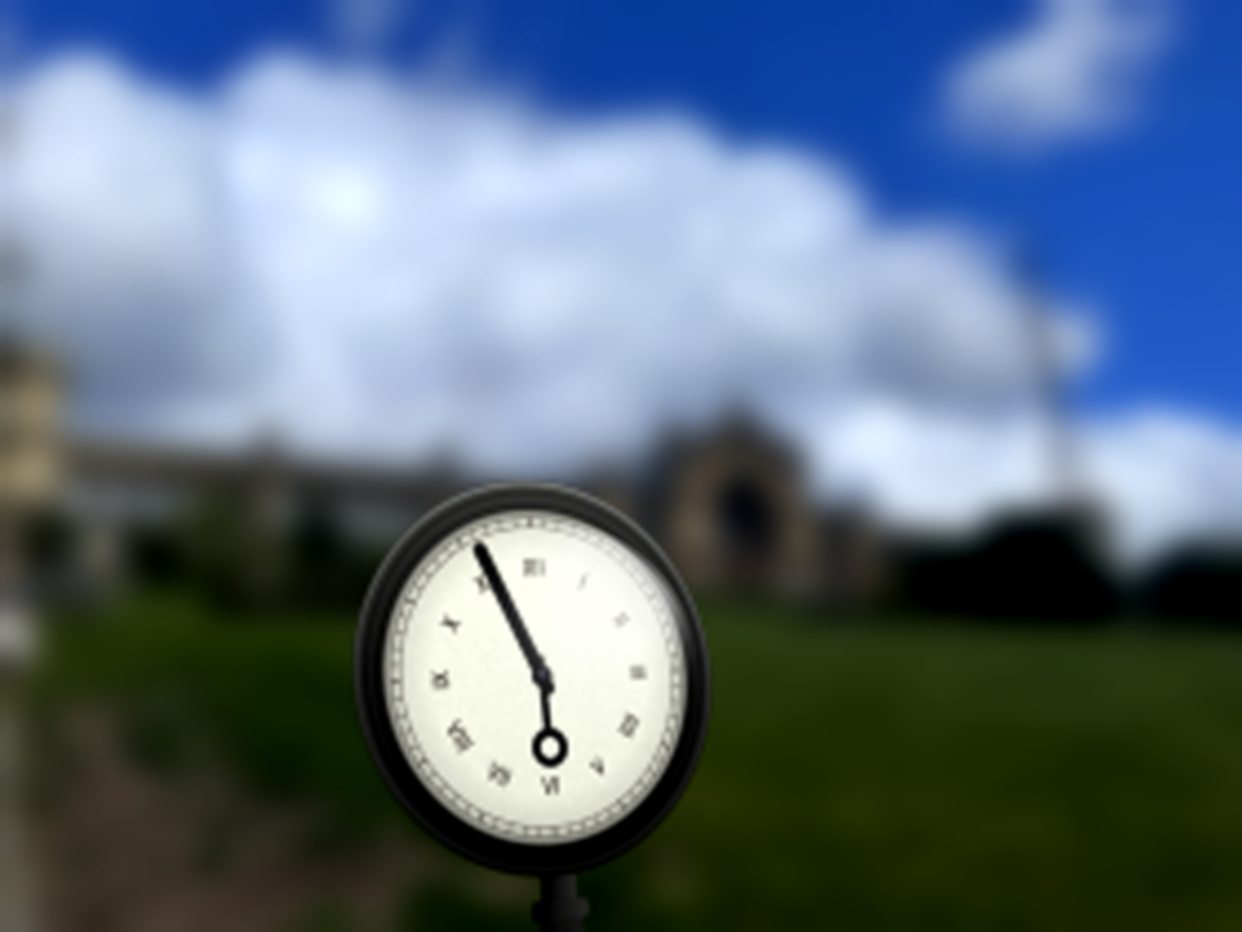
5:56
